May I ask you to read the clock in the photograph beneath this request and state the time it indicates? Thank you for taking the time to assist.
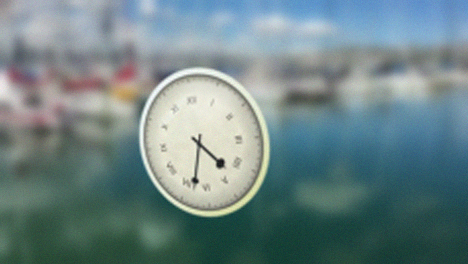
4:33
